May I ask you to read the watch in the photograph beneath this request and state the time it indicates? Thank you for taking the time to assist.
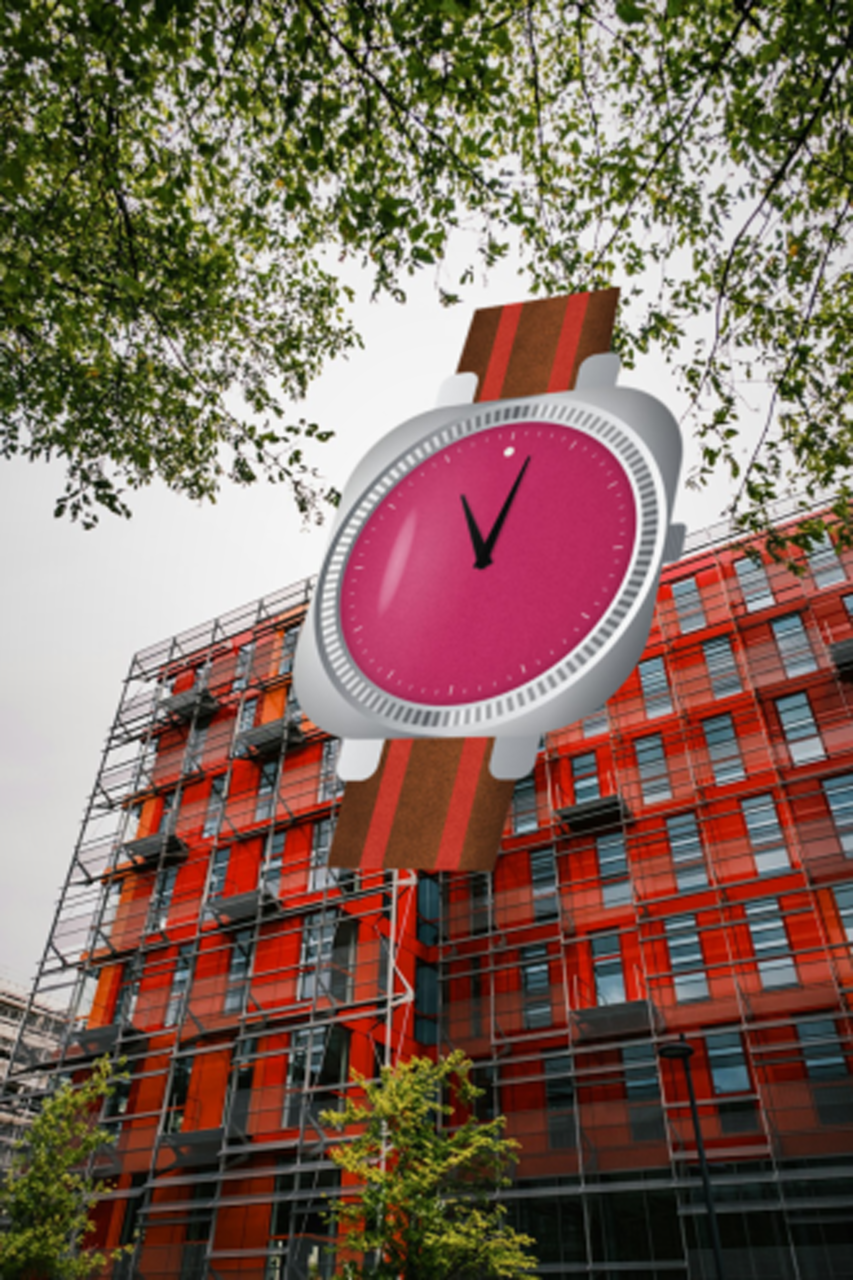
11:02
